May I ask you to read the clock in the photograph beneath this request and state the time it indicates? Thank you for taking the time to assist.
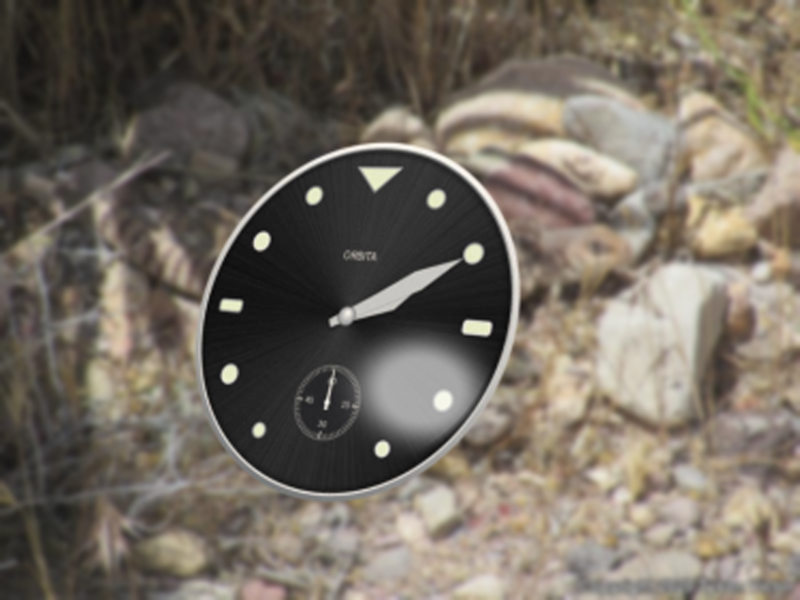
2:10
